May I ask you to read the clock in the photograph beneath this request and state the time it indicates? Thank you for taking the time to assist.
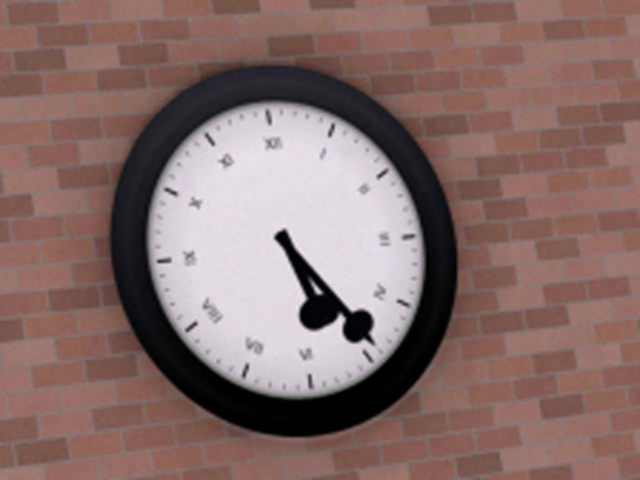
5:24
